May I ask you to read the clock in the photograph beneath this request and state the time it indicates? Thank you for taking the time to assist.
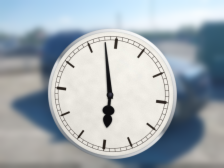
5:58
